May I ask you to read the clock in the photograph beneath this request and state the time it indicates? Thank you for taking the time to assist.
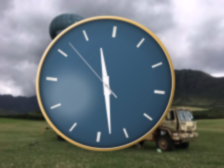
11:27:52
